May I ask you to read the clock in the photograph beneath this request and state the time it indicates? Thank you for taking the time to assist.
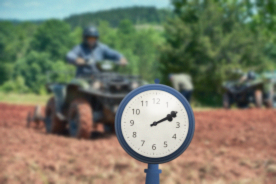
2:10
